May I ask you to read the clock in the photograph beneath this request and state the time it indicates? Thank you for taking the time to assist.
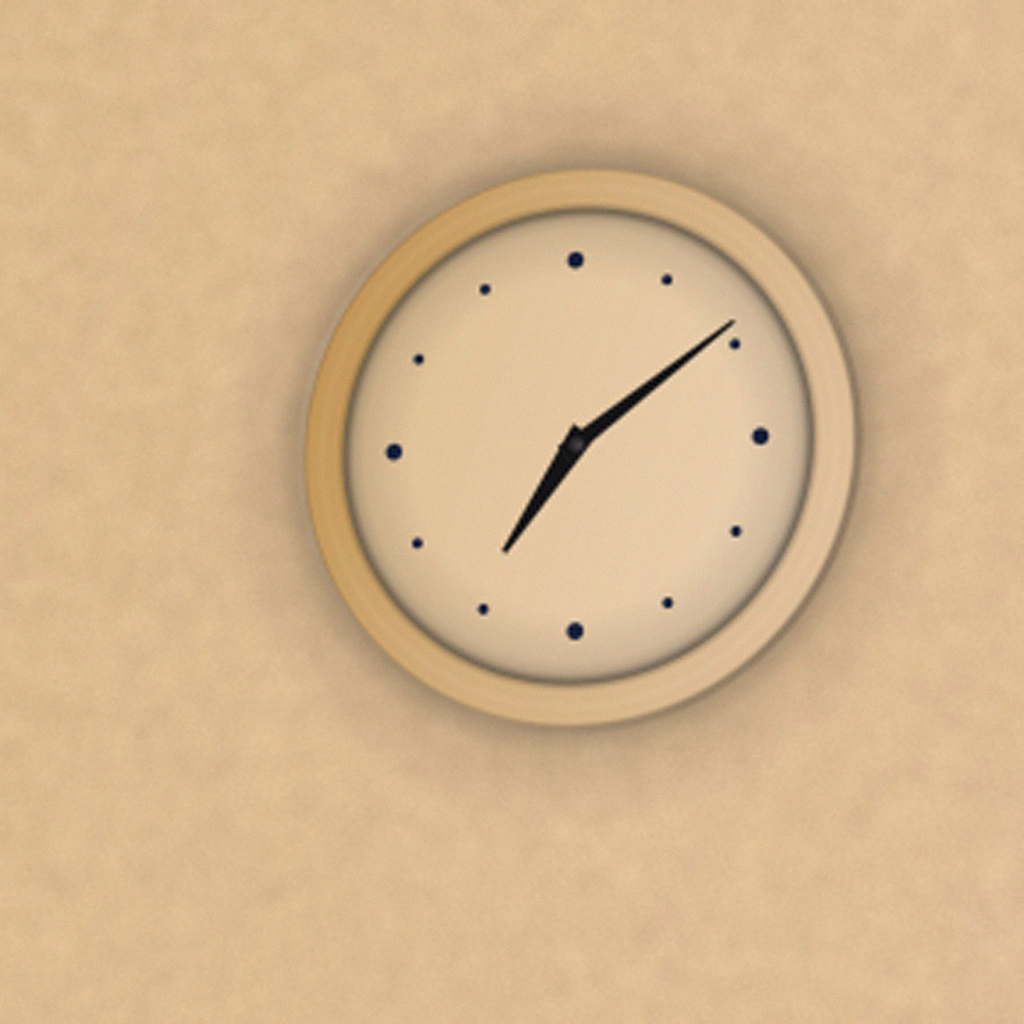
7:09
